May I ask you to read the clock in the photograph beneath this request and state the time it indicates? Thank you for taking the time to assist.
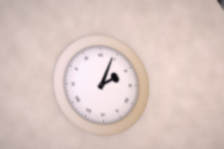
2:04
